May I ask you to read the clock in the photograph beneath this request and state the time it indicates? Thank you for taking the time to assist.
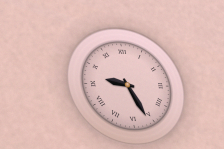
9:26
